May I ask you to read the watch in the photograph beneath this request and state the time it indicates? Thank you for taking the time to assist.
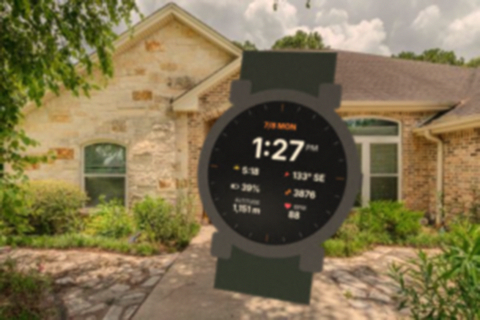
1:27
